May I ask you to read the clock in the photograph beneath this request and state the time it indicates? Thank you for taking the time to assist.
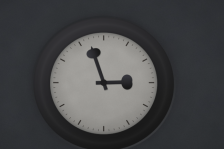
2:57
